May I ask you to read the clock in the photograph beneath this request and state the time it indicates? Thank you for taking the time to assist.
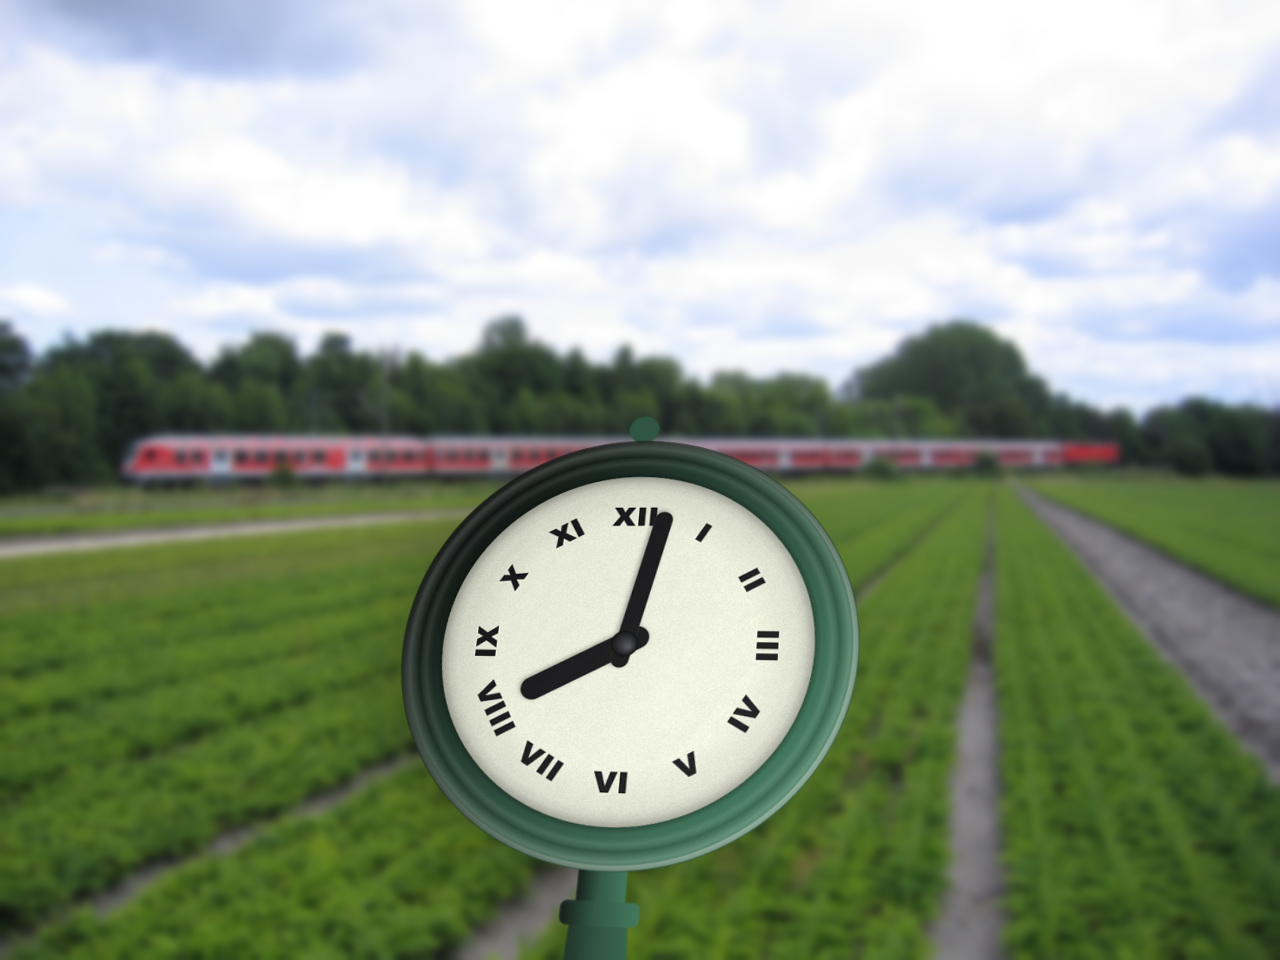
8:02
